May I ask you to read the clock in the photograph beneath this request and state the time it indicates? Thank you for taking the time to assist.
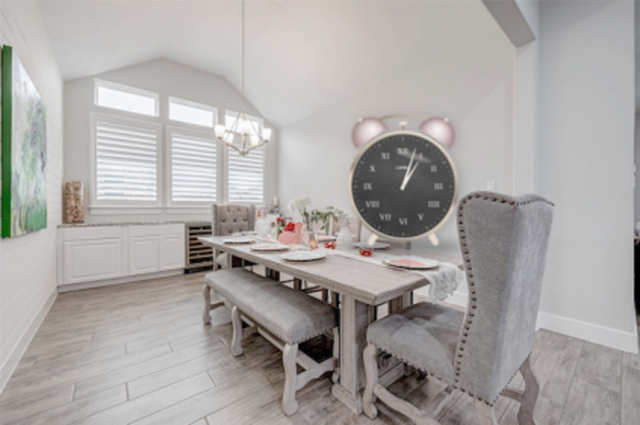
1:03
